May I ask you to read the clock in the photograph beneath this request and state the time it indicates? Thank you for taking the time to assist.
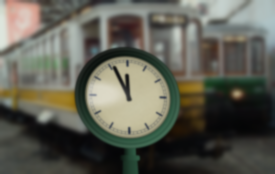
11:56
